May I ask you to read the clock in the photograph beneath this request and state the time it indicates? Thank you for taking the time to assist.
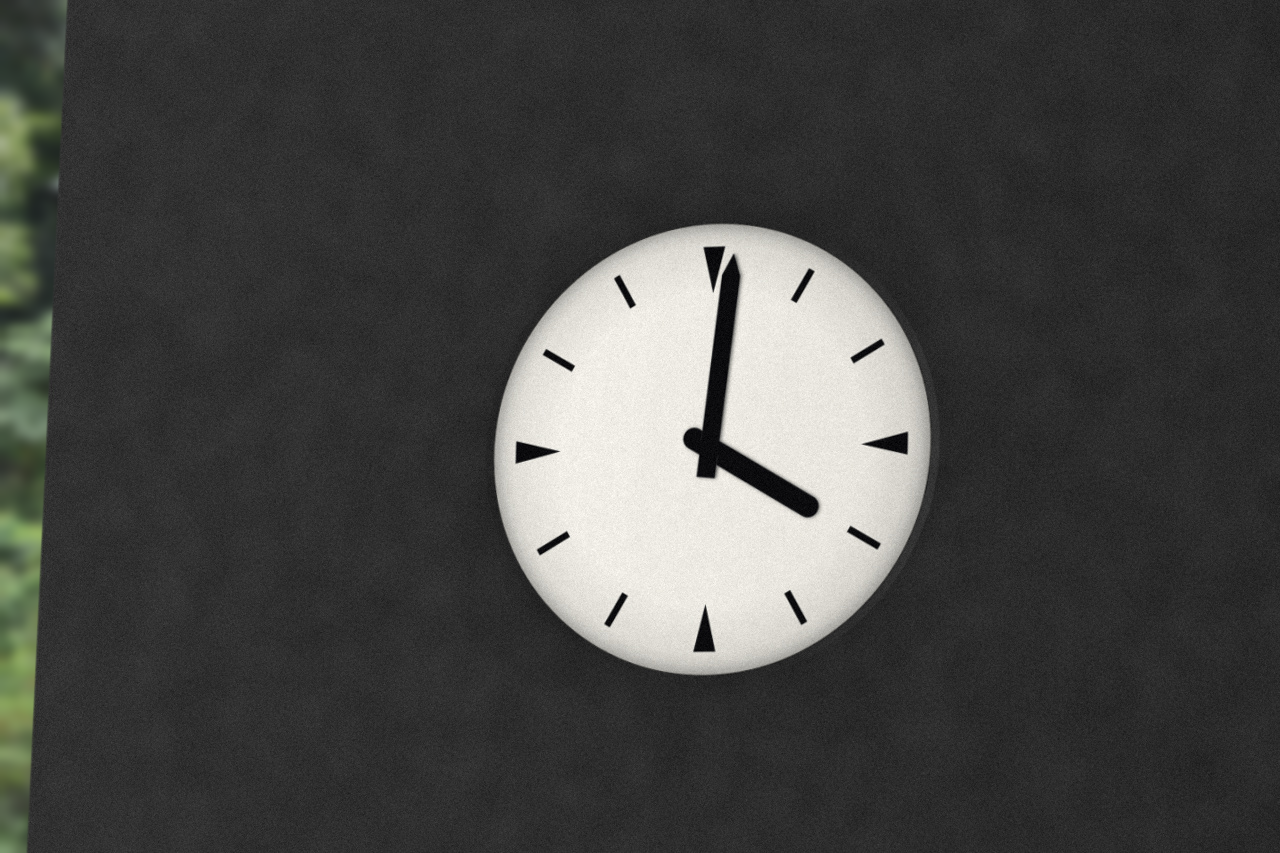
4:01
